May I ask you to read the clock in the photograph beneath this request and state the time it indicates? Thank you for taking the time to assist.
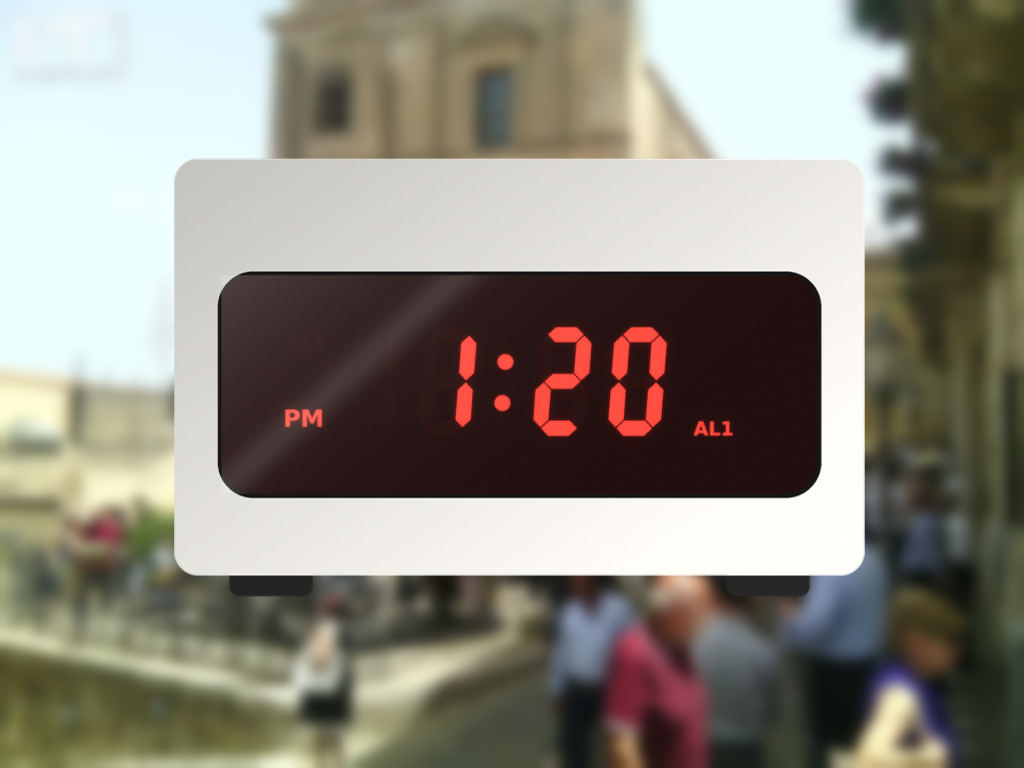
1:20
